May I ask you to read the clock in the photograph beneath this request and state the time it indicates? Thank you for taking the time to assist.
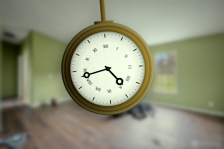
4:43
